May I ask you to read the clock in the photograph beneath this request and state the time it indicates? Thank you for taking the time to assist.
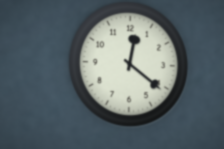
12:21
